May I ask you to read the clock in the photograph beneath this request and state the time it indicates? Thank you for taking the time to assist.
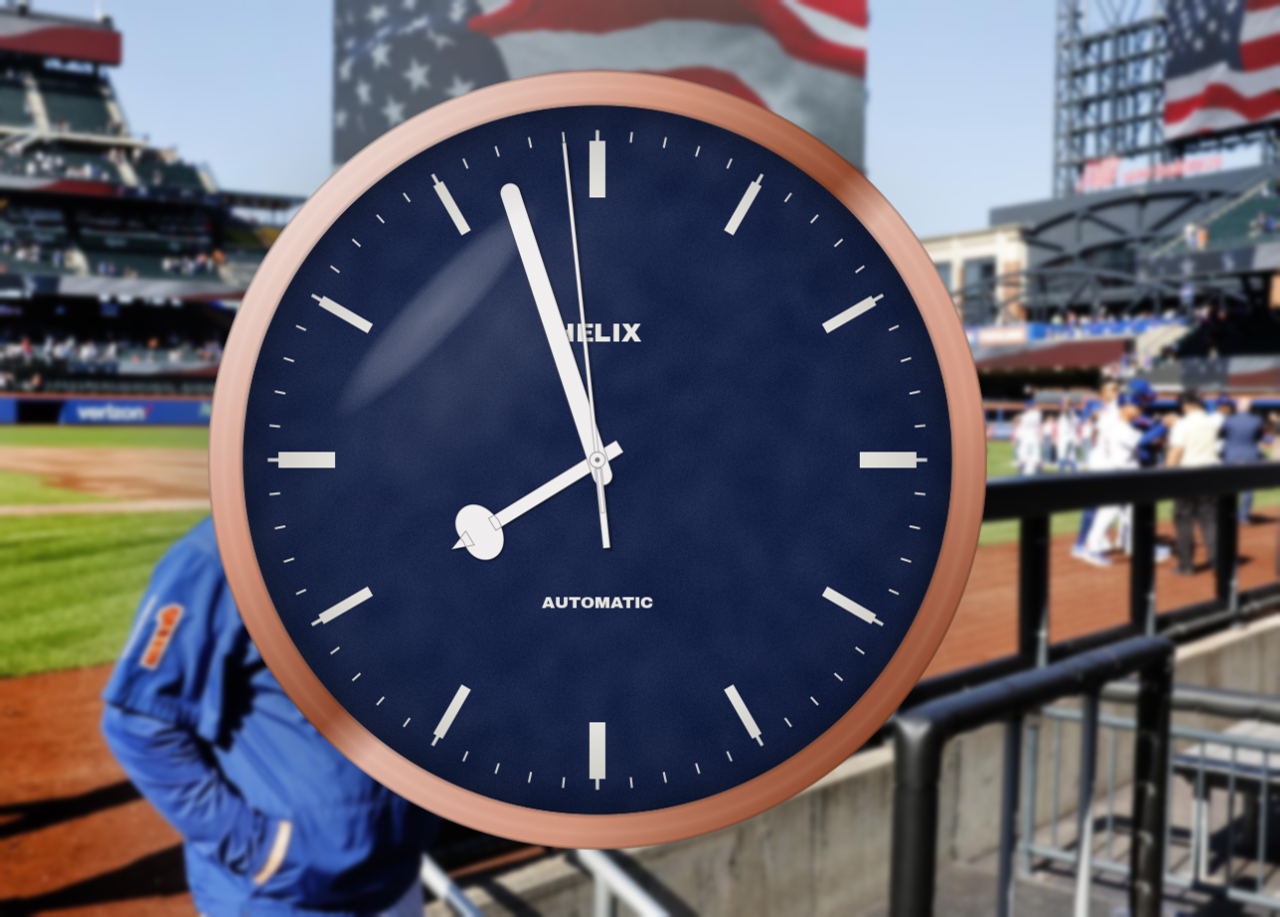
7:56:59
